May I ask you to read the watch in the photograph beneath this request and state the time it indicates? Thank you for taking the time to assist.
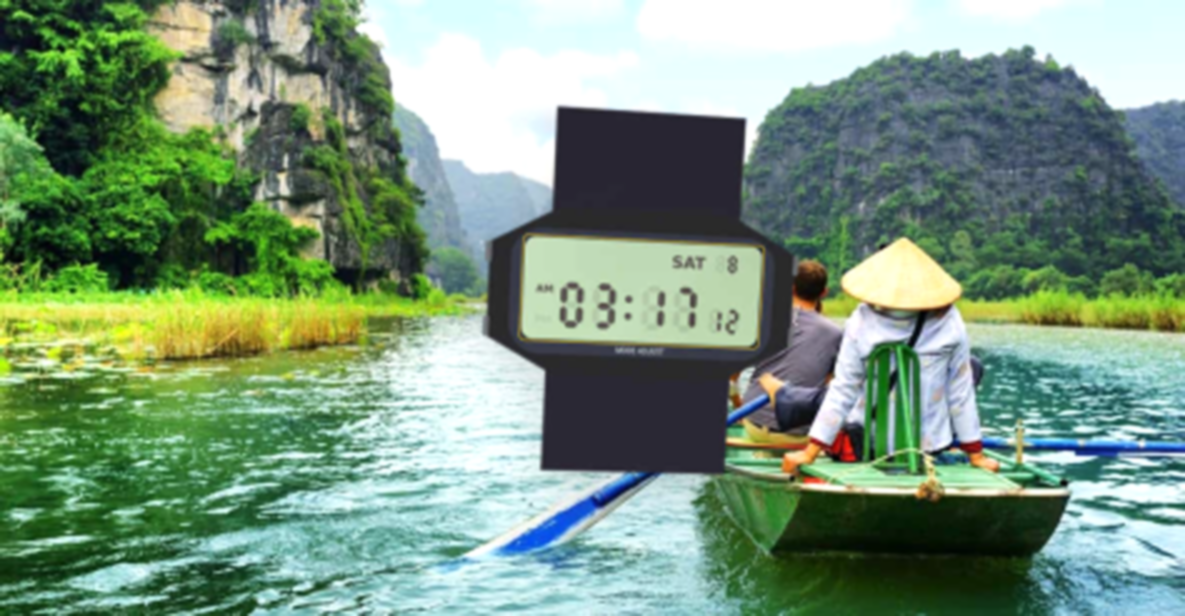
3:17:12
